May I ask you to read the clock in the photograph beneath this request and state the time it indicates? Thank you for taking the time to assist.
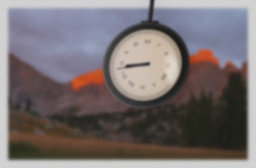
8:43
